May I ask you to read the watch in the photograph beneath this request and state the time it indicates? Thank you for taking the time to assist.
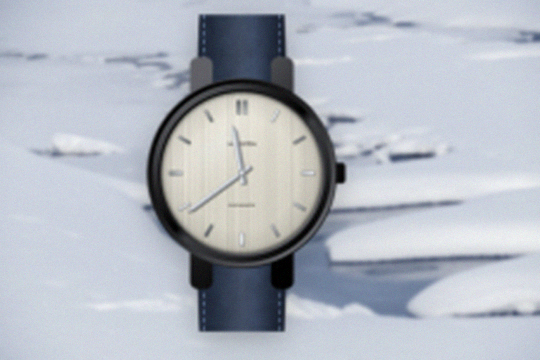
11:39
